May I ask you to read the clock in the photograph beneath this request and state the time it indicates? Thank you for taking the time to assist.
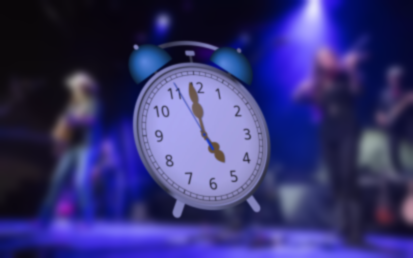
4:58:56
